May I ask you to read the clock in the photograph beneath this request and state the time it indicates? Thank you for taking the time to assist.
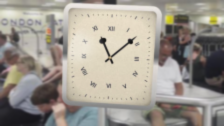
11:08
